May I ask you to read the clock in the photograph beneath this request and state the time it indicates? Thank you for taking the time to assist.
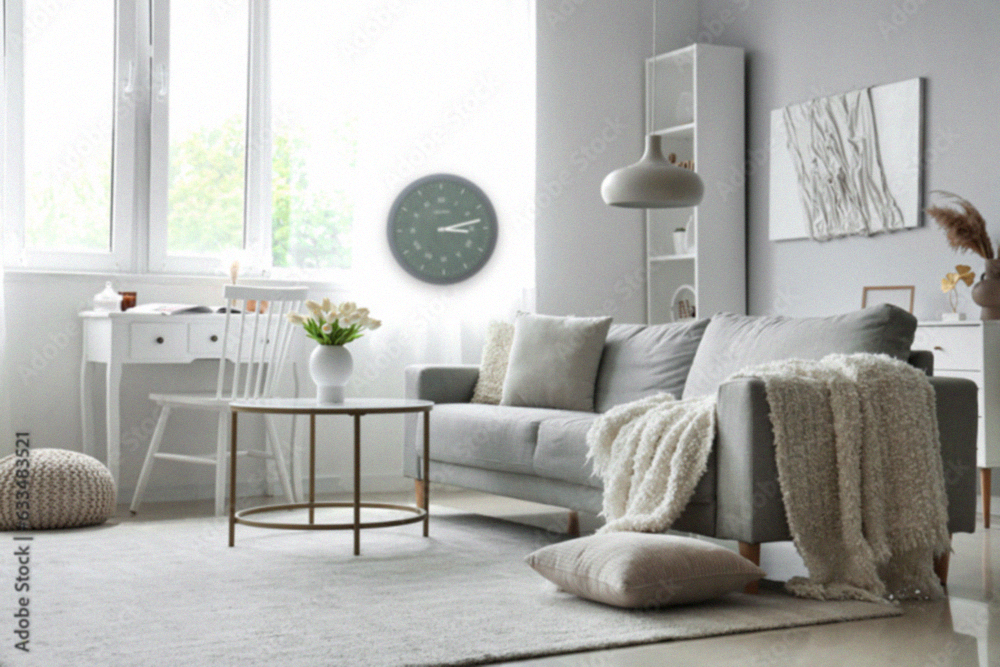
3:13
